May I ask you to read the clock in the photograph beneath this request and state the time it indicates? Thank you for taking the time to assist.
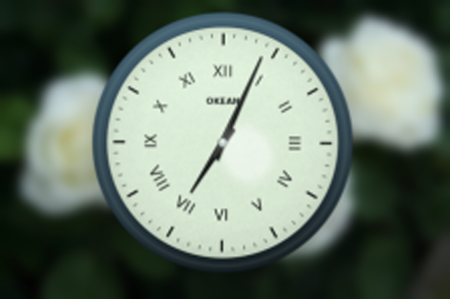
7:04
